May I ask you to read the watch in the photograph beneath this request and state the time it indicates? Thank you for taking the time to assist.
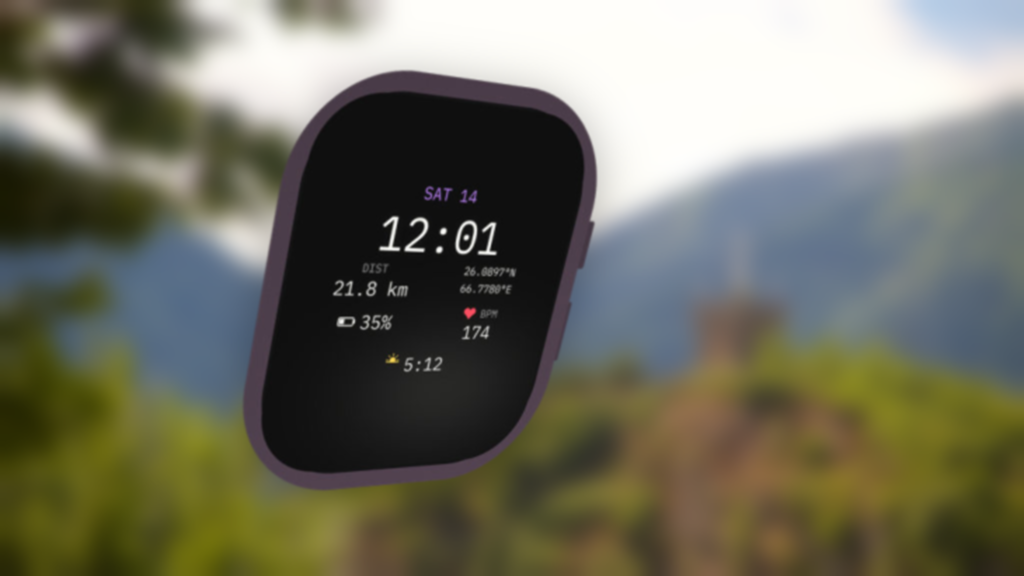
12:01
